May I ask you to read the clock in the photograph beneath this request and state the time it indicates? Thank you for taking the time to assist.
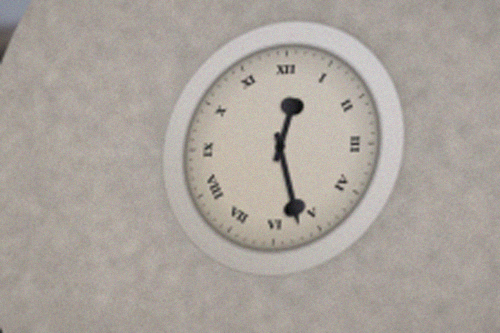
12:27
